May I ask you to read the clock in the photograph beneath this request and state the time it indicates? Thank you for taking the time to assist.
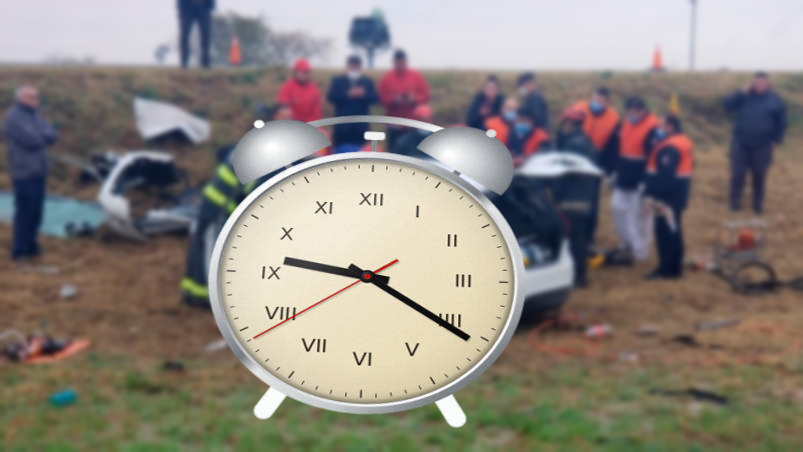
9:20:39
